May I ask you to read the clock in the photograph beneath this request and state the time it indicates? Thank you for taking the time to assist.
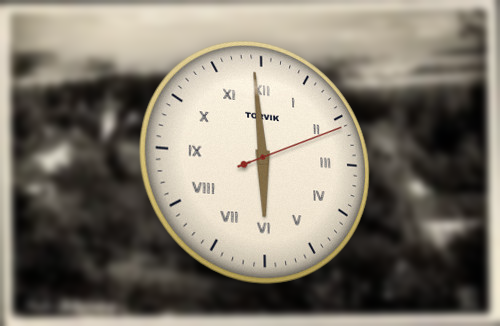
5:59:11
